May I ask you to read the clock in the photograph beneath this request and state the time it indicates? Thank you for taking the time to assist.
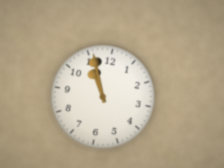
10:56
